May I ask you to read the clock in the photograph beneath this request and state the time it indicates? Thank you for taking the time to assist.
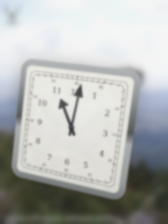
11:01
